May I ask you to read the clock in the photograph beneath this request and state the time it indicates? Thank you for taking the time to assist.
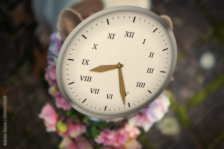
8:26
